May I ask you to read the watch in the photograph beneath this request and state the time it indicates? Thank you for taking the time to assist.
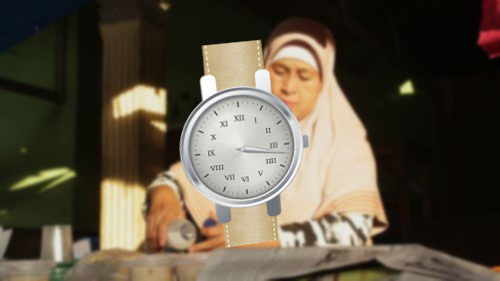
3:17
